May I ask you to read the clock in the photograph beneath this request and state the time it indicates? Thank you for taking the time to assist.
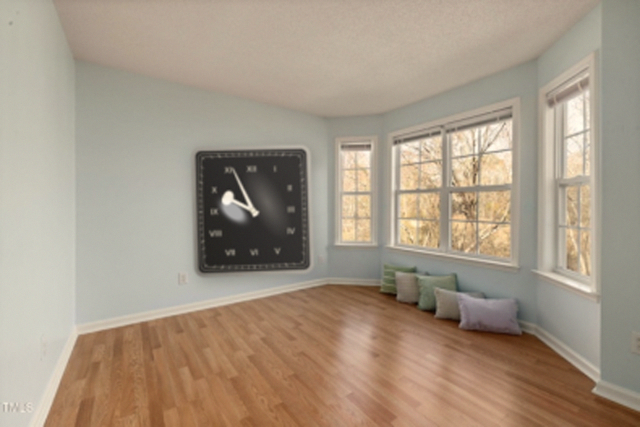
9:56
